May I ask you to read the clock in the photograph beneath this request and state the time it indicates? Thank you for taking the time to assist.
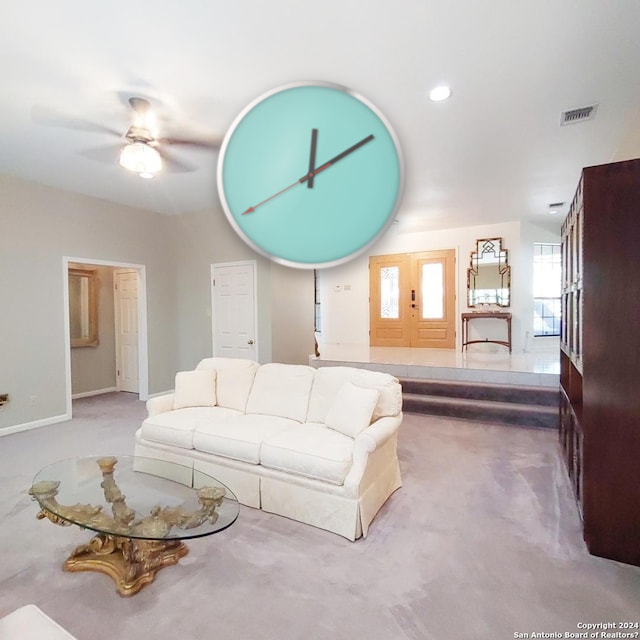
12:09:40
